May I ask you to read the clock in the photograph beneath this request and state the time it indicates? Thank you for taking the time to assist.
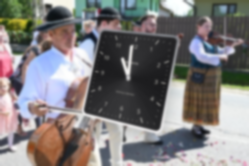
10:59
